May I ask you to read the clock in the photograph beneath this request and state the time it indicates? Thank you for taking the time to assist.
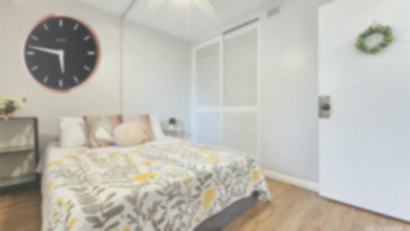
5:47
